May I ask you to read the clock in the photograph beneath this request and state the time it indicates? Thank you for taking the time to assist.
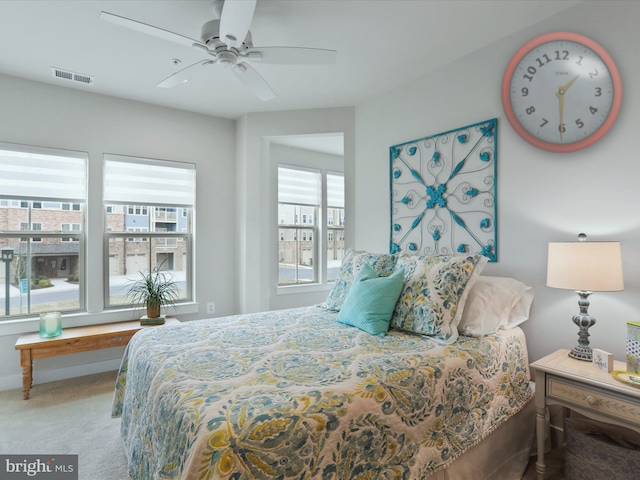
1:30
